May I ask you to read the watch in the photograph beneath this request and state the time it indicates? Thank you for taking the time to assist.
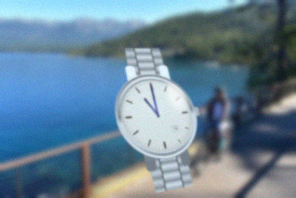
11:00
